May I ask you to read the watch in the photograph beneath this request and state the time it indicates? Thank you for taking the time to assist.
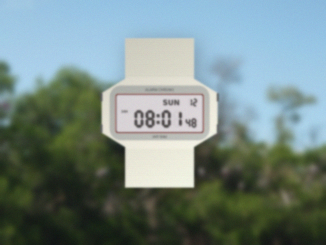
8:01
